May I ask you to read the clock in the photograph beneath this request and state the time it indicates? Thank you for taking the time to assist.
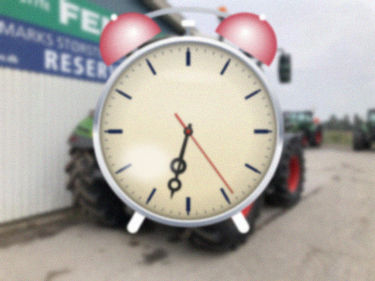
6:32:24
